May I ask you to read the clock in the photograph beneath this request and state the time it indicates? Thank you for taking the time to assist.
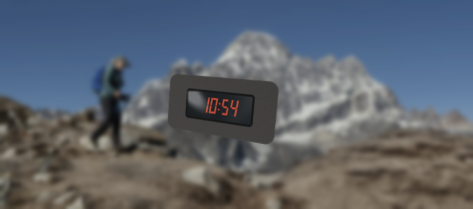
10:54
